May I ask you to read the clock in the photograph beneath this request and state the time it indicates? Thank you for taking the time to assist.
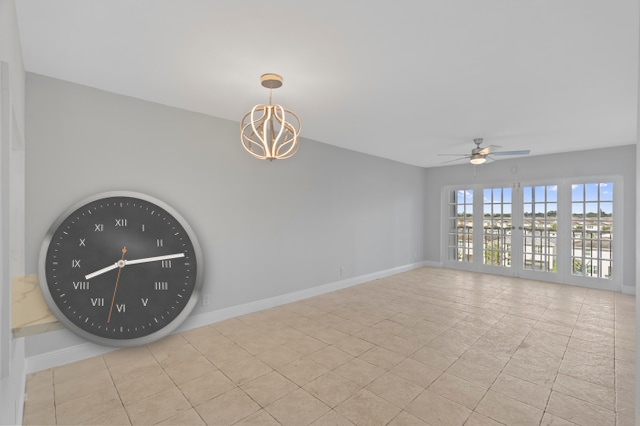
8:13:32
